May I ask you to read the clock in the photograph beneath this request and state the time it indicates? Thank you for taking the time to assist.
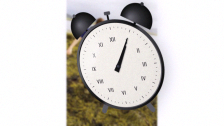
1:05
